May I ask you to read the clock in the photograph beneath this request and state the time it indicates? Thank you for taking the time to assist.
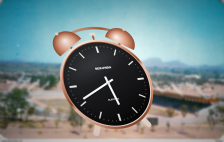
5:41
